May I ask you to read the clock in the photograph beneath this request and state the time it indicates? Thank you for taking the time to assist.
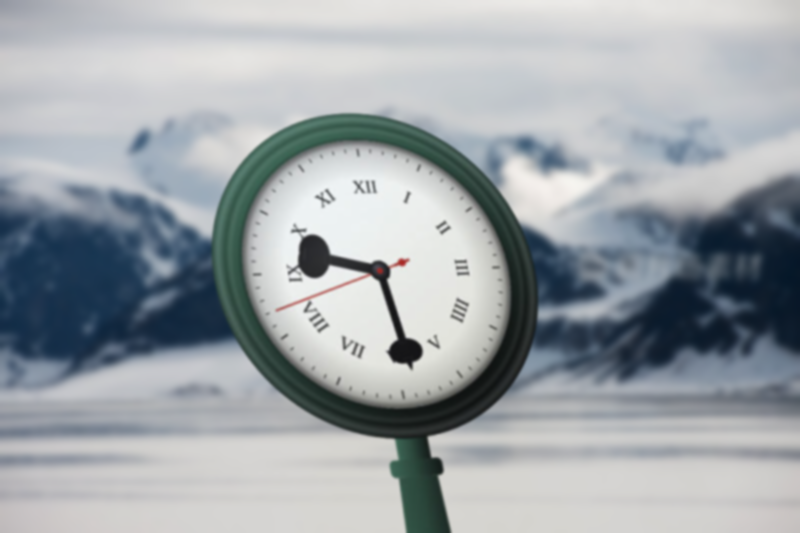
9:28:42
